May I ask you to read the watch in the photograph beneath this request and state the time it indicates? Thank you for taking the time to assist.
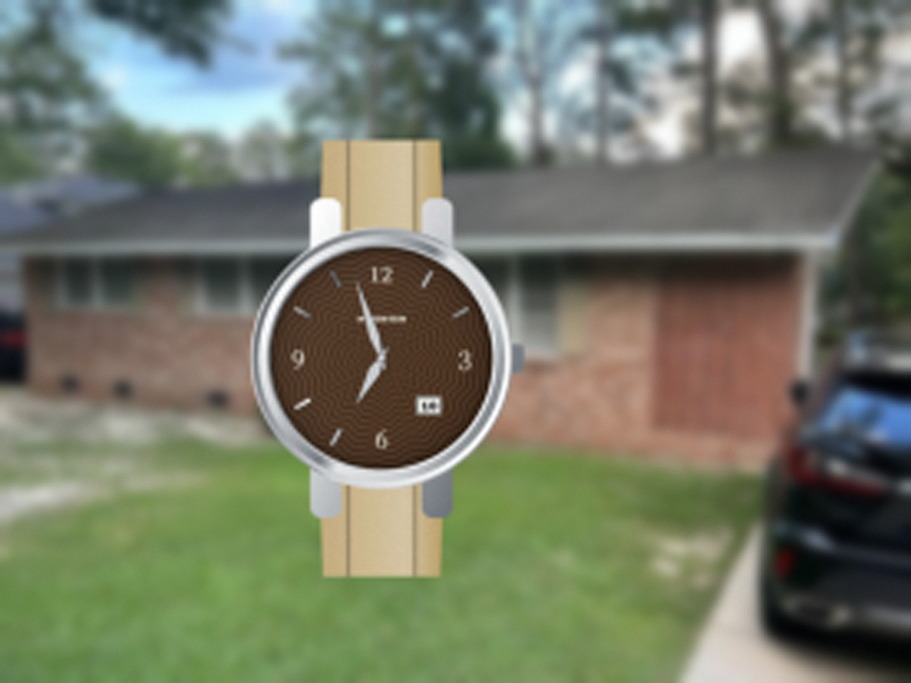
6:57
